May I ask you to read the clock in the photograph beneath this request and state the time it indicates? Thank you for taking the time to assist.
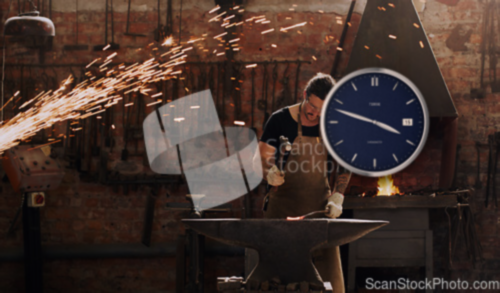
3:48
